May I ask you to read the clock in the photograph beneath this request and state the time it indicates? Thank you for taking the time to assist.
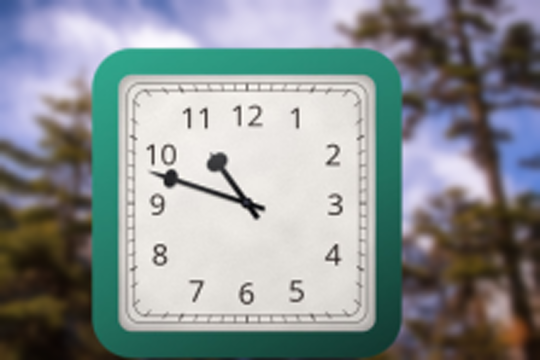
10:48
